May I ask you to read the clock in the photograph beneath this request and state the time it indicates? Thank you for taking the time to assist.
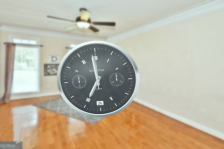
6:59
